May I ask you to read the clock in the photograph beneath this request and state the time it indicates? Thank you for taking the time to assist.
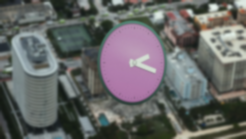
2:18
